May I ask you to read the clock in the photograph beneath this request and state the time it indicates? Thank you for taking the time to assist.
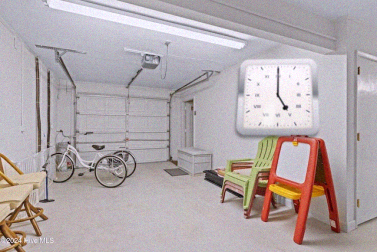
5:00
